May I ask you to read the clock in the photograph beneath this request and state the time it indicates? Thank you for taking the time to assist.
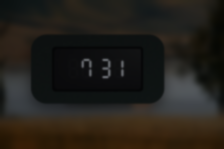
7:31
